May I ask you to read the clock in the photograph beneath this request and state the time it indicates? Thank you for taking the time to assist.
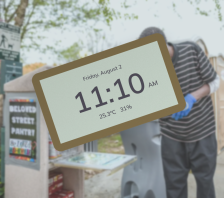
11:10
